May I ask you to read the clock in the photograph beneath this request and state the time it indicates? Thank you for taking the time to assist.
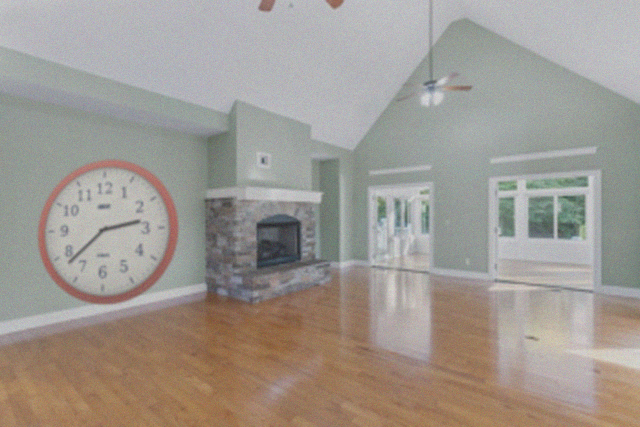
2:38
